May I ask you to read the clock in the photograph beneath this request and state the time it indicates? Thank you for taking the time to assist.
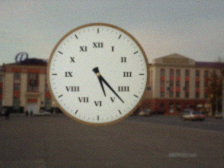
5:23
